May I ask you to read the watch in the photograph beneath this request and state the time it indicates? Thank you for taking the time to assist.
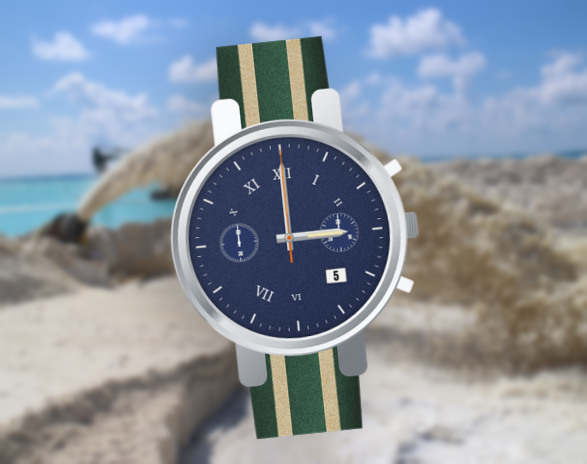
3:00
